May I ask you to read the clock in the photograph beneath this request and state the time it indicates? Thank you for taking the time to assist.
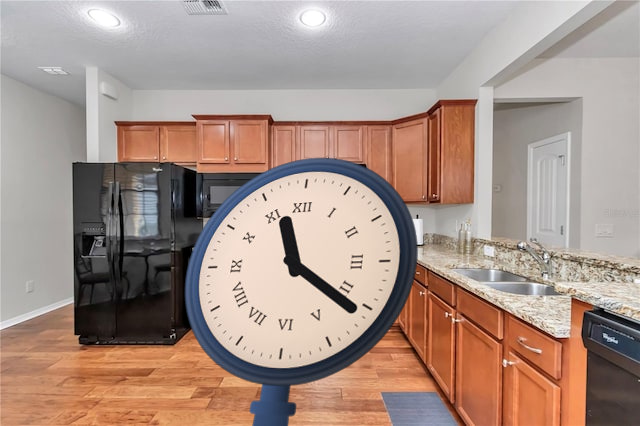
11:21
